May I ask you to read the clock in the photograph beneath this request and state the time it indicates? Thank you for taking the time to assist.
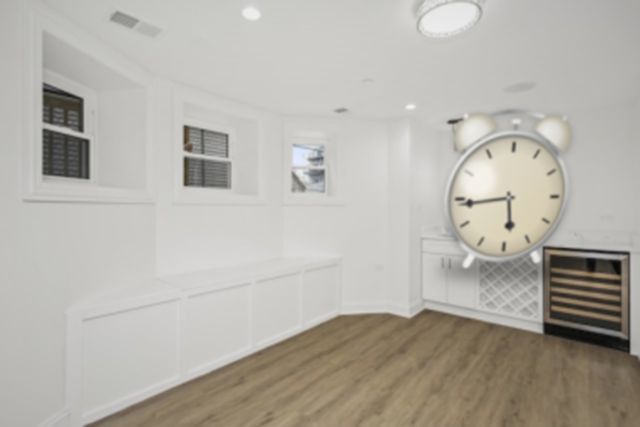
5:44
